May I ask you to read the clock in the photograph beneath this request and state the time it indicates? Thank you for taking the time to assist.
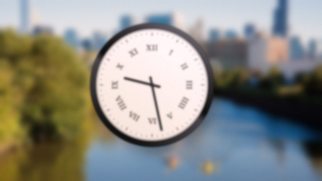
9:28
